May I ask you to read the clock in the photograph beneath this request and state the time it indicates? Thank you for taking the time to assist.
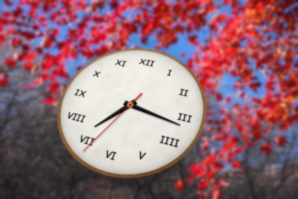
7:16:34
